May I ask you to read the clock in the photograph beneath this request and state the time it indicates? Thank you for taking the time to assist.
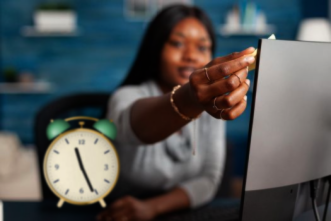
11:26
